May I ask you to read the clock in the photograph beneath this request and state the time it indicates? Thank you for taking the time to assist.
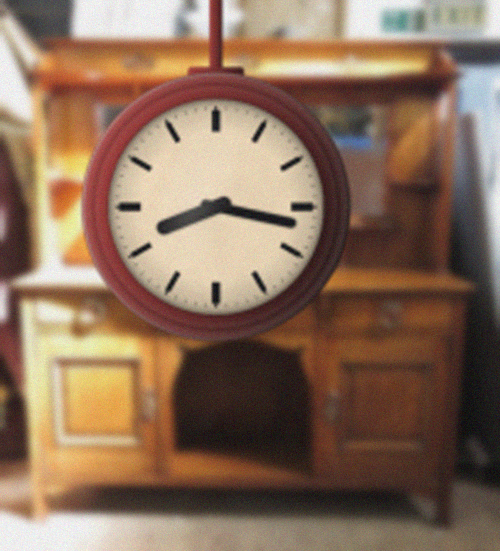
8:17
